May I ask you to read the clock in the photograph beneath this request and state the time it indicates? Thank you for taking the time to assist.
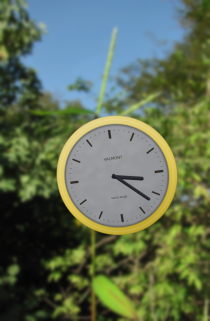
3:22
